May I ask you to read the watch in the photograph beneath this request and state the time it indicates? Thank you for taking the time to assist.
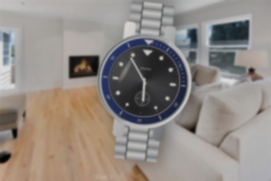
5:54
